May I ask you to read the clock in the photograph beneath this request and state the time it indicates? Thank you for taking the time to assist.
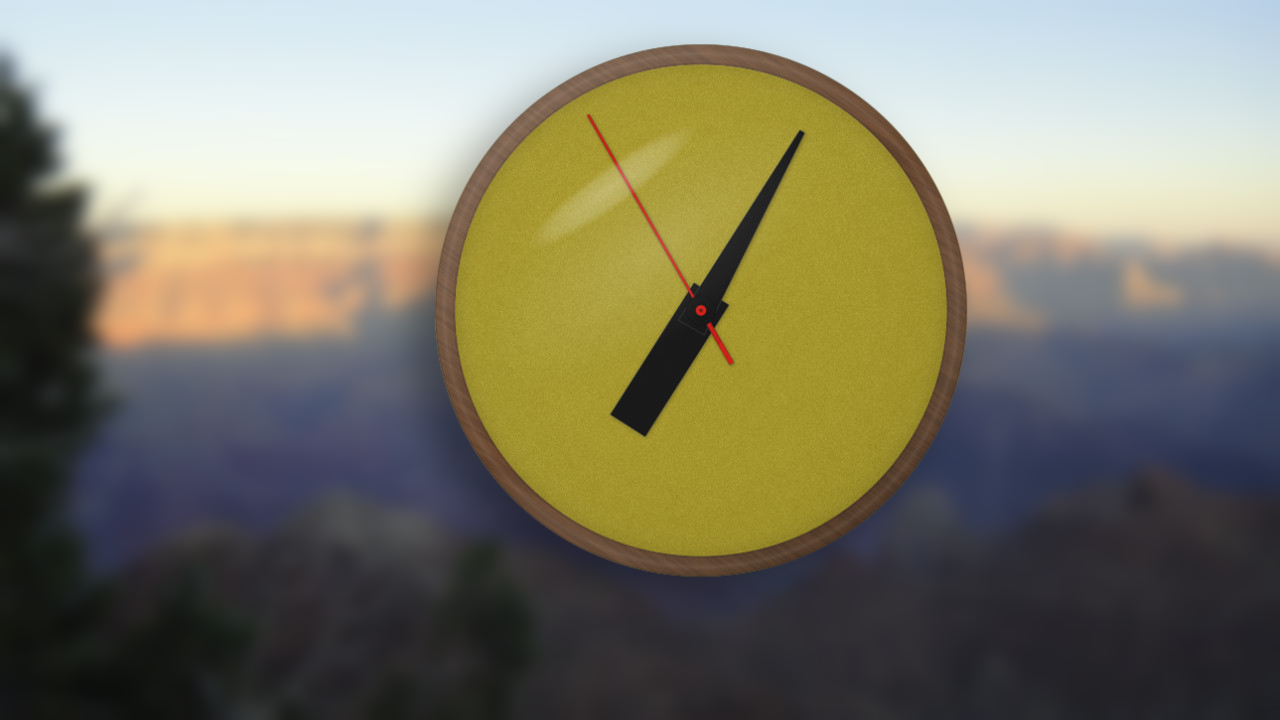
7:04:55
